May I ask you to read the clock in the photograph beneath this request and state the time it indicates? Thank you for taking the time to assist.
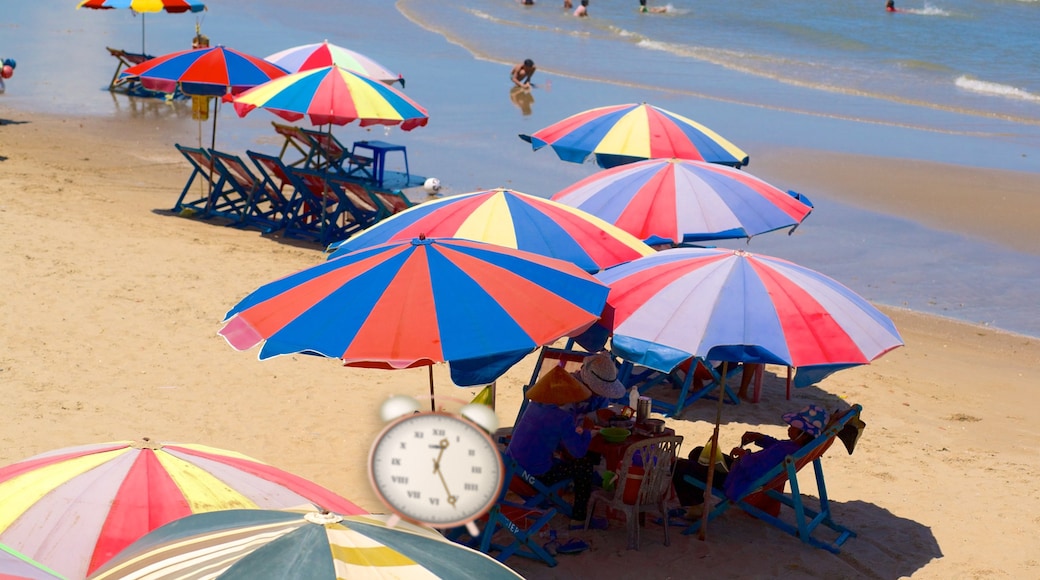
12:26
